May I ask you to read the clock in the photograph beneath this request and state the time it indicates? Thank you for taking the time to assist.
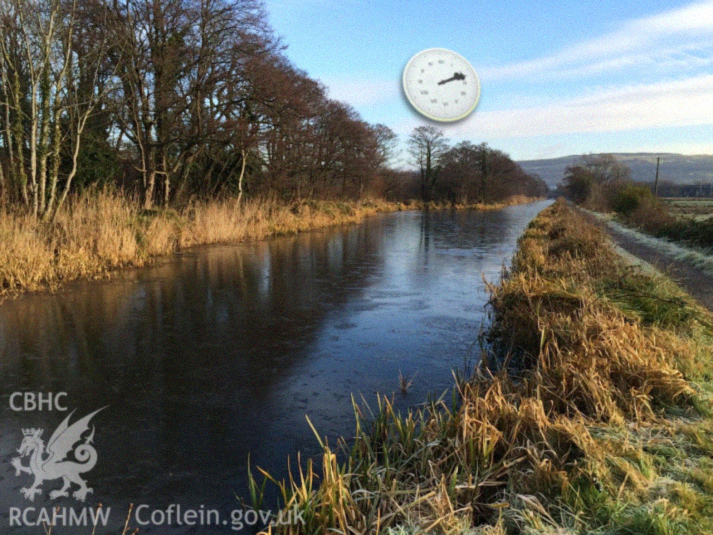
2:12
